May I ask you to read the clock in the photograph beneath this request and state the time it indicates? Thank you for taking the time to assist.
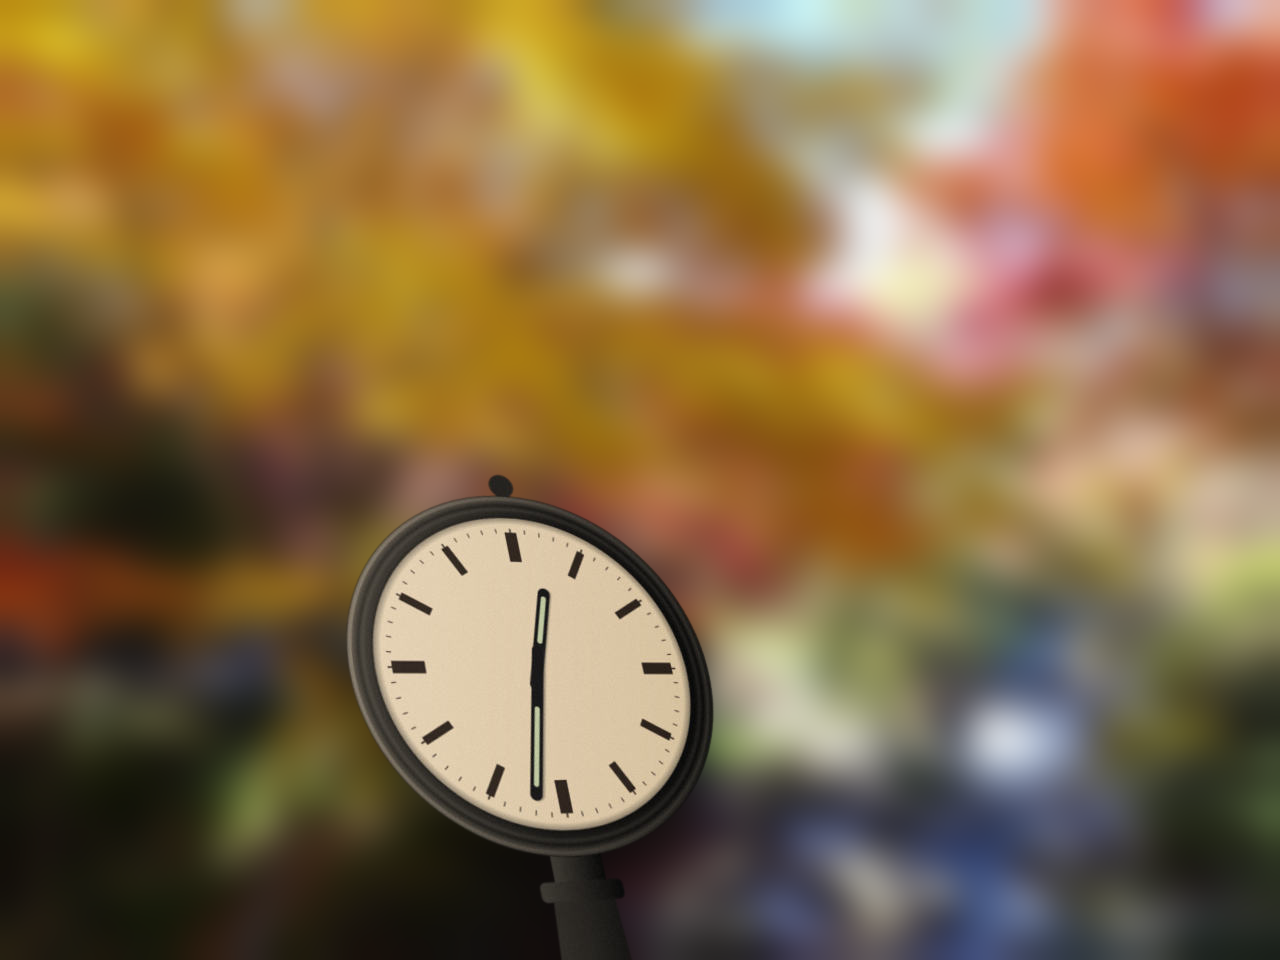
12:32
